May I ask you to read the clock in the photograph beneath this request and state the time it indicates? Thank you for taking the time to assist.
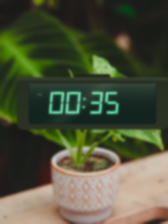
0:35
